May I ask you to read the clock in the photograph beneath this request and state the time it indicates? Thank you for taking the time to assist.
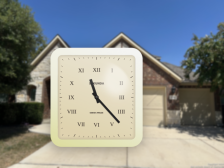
11:23
